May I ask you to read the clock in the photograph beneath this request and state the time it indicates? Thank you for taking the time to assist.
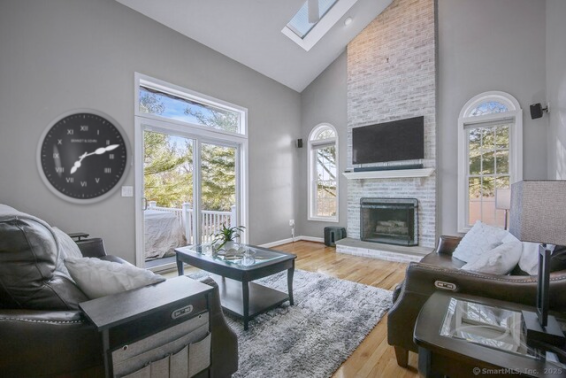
7:12
